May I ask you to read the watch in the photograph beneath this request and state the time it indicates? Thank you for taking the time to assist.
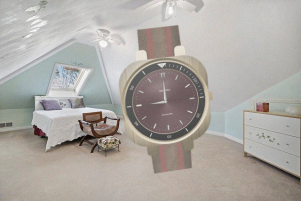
9:00
